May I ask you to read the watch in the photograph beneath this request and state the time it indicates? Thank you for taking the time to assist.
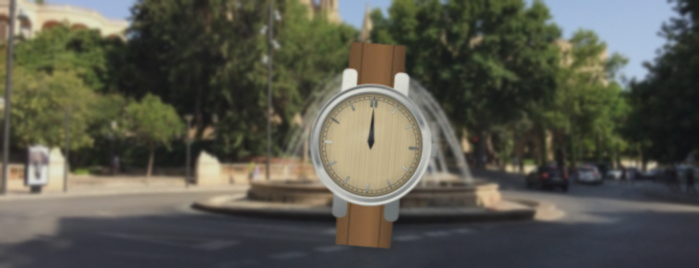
12:00
